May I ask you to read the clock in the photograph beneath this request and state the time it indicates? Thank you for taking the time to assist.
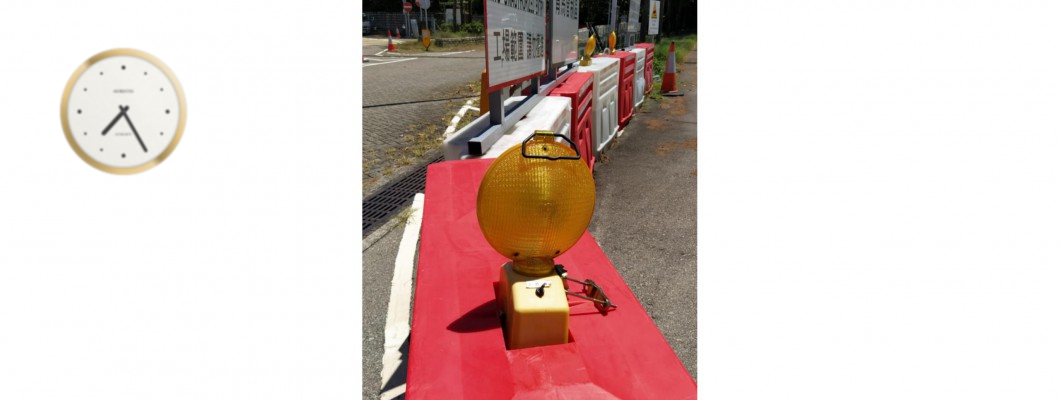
7:25
